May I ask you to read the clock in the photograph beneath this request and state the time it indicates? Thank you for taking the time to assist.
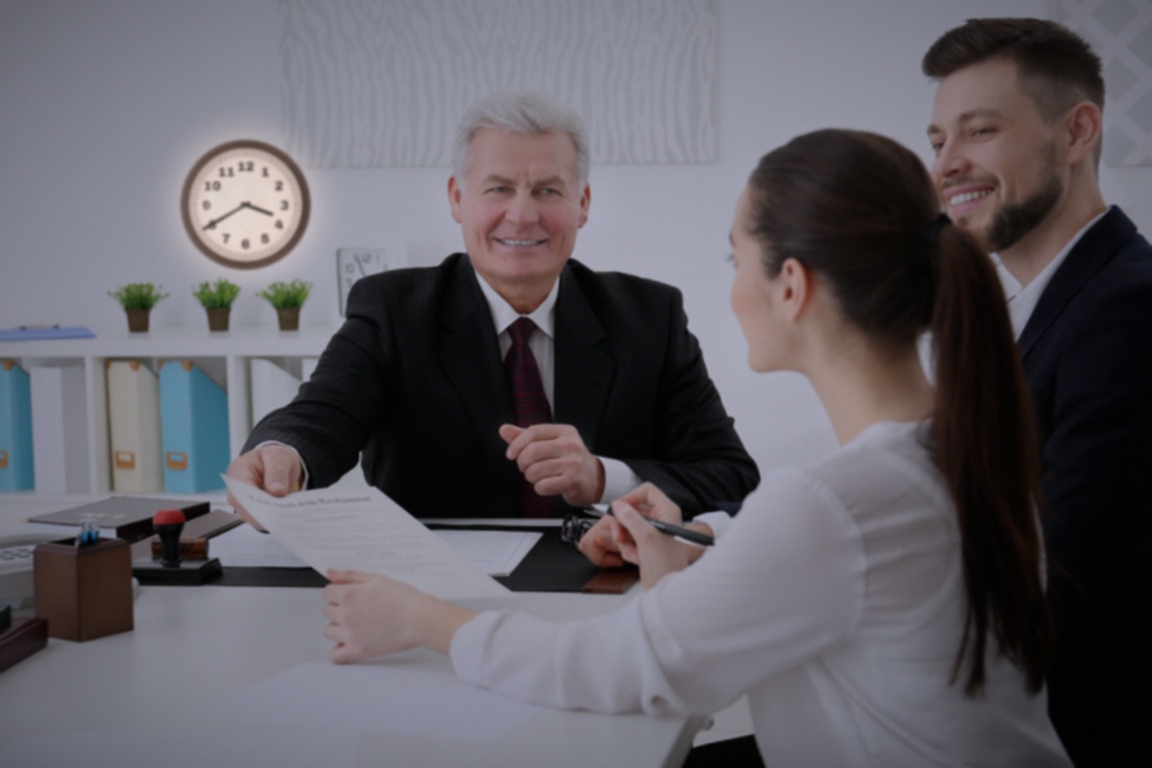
3:40
